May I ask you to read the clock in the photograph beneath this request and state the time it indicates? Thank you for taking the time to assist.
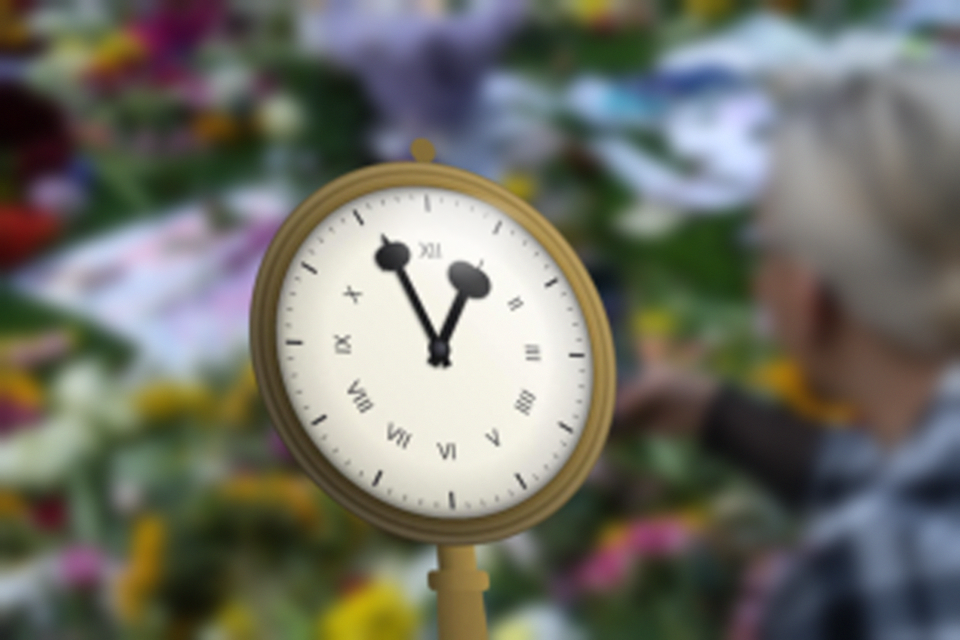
12:56
